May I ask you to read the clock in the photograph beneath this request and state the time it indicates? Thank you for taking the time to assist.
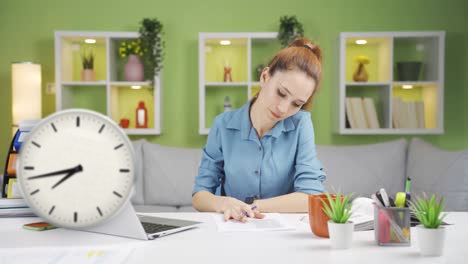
7:43
